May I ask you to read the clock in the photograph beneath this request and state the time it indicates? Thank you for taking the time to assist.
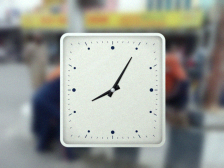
8:05
